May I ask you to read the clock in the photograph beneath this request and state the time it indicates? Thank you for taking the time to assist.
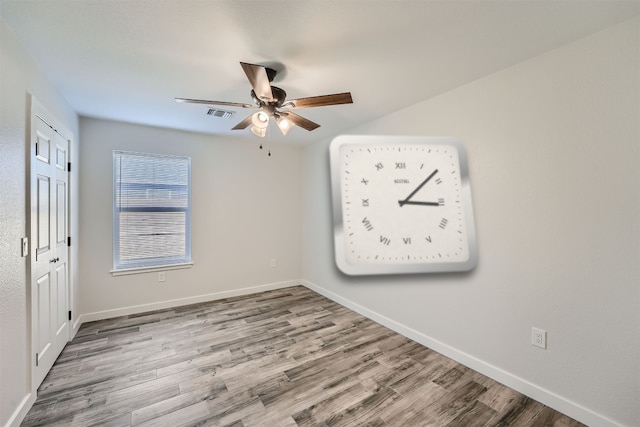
3:08
